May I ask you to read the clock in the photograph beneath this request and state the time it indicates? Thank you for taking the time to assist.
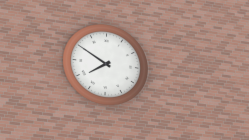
7:50
